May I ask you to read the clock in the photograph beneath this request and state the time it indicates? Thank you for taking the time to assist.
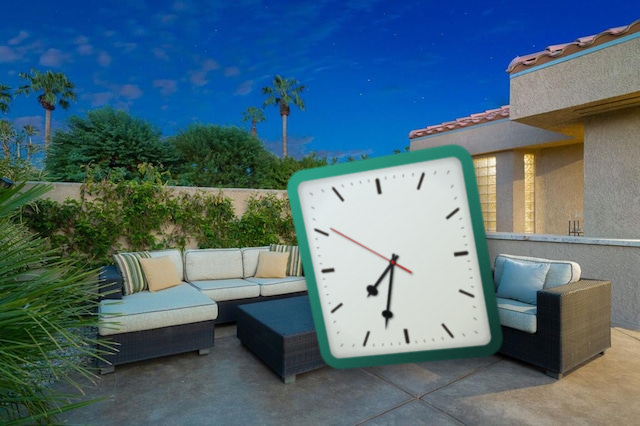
7:32:51
